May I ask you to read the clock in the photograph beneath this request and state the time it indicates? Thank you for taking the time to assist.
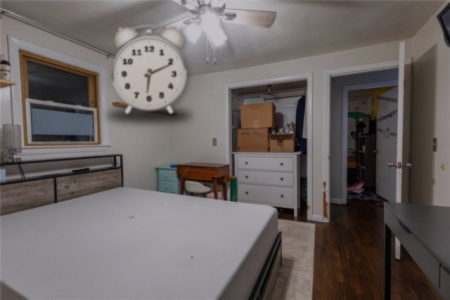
6:11
